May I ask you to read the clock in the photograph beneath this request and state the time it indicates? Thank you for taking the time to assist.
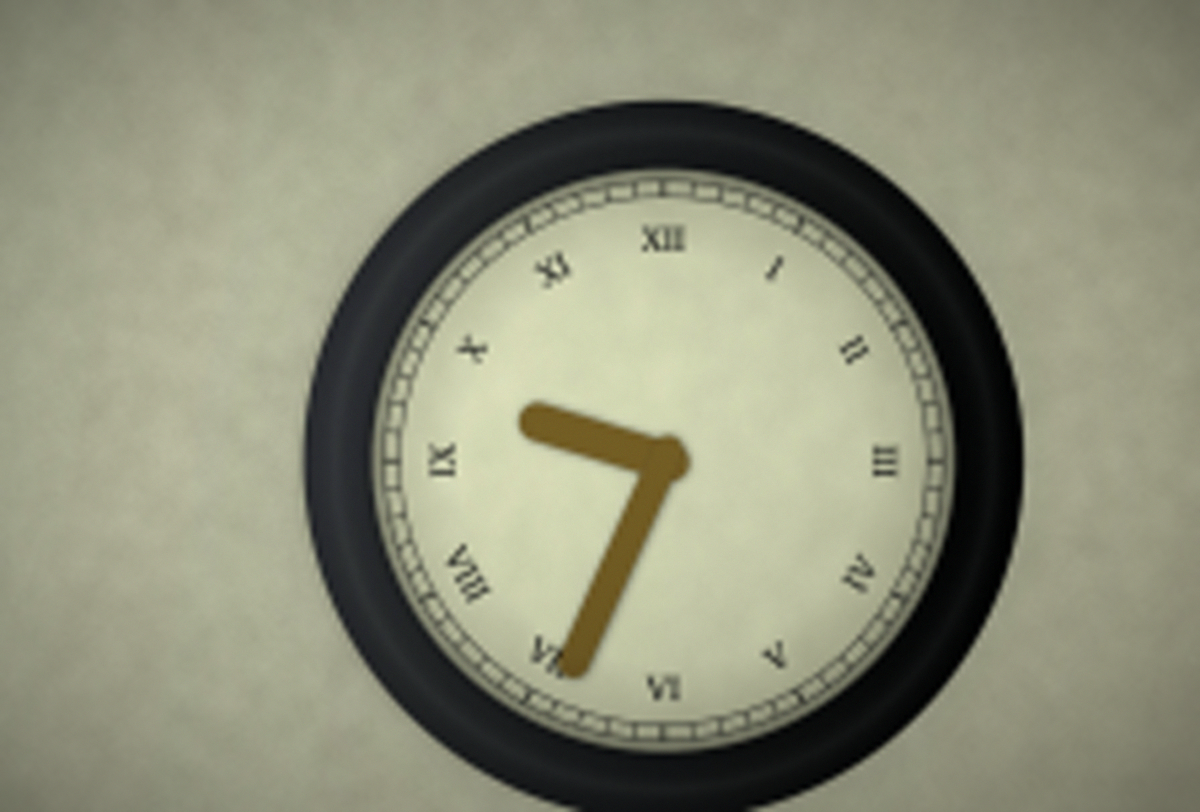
9:34
